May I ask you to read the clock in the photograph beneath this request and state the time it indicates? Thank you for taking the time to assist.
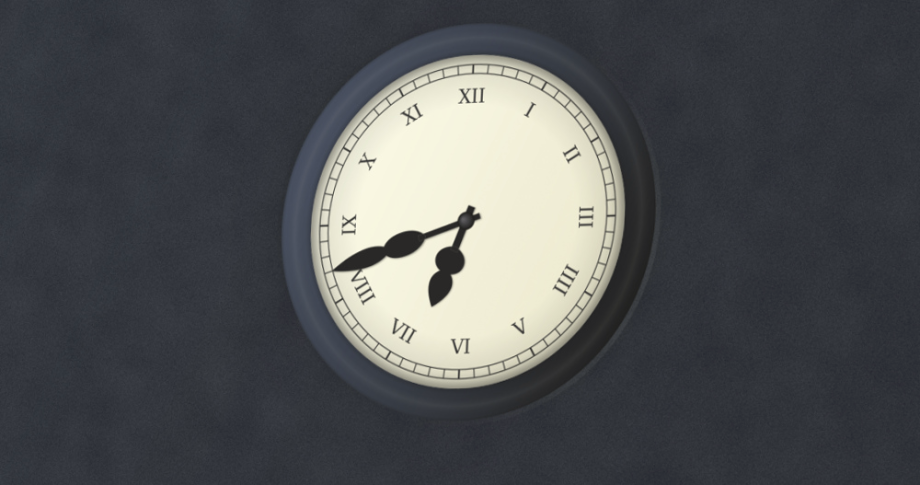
6:42
